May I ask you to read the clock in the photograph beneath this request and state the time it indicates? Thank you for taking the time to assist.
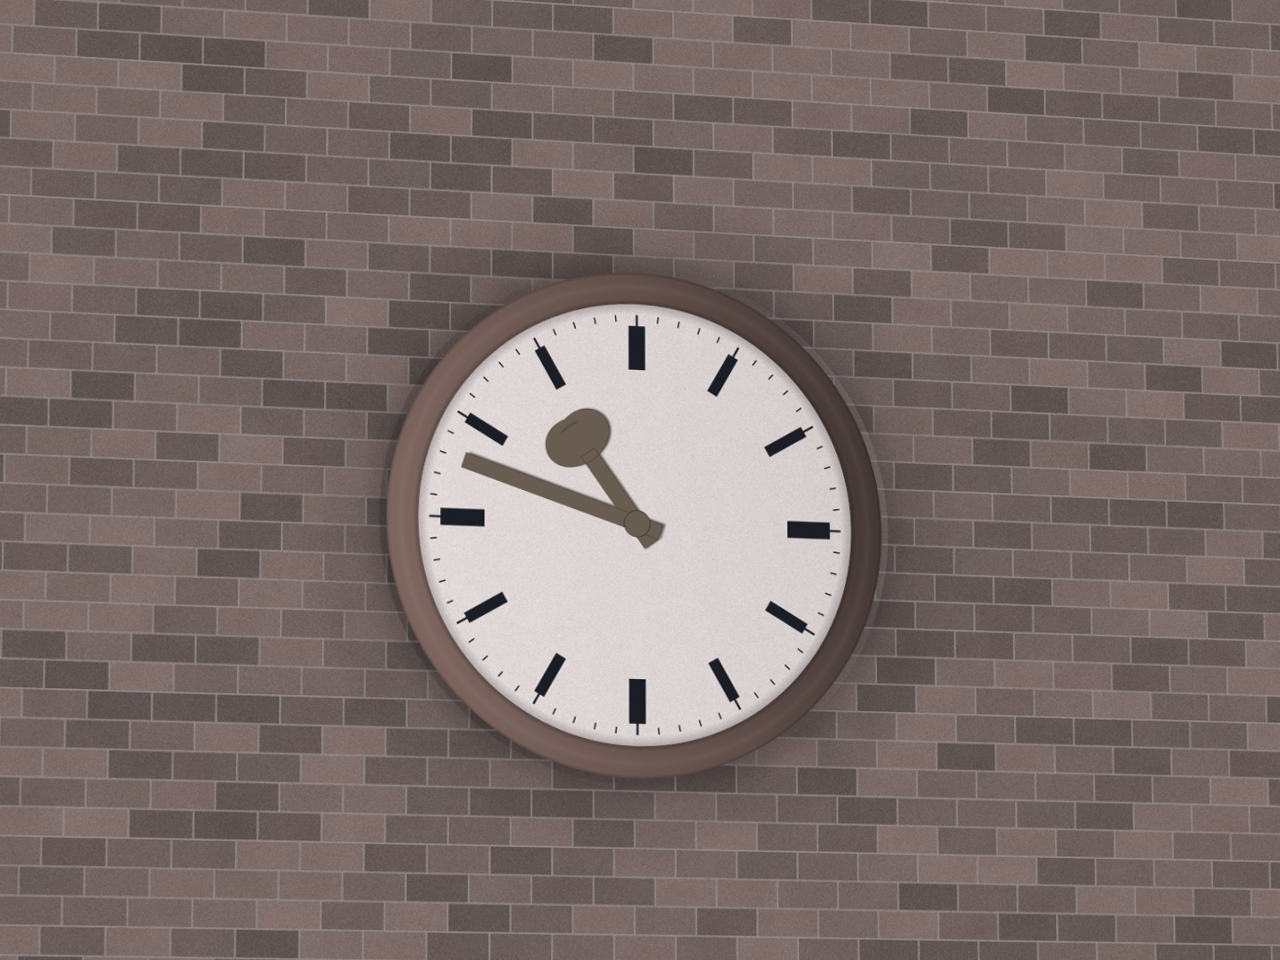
10:48
